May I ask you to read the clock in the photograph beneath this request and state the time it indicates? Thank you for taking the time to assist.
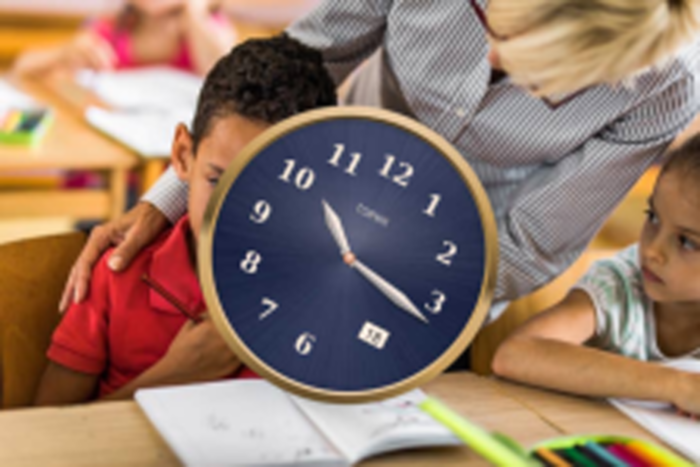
10:17
